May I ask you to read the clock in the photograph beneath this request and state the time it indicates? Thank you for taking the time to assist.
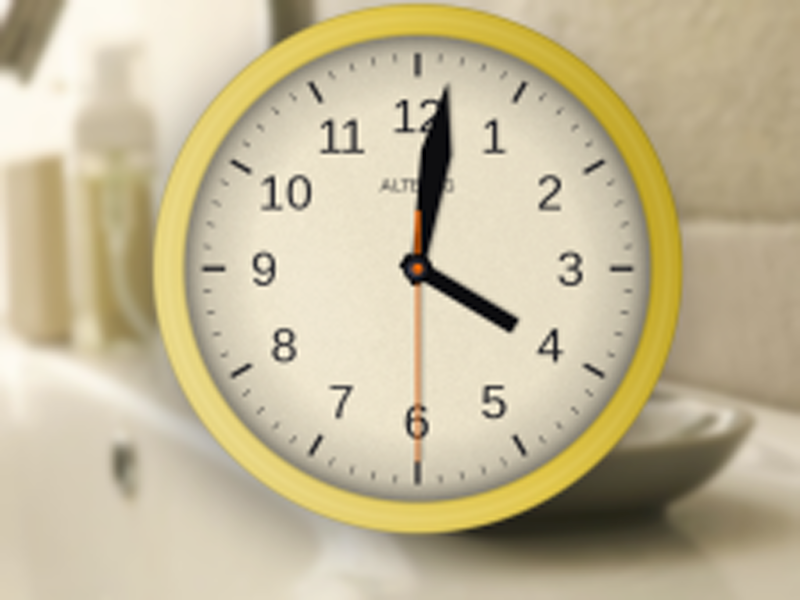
4:01:30
